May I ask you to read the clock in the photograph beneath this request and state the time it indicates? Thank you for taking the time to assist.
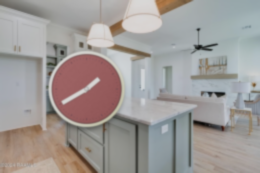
1:40
